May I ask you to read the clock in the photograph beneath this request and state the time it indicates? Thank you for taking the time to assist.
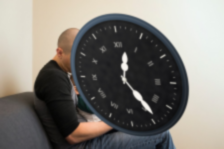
12:24
